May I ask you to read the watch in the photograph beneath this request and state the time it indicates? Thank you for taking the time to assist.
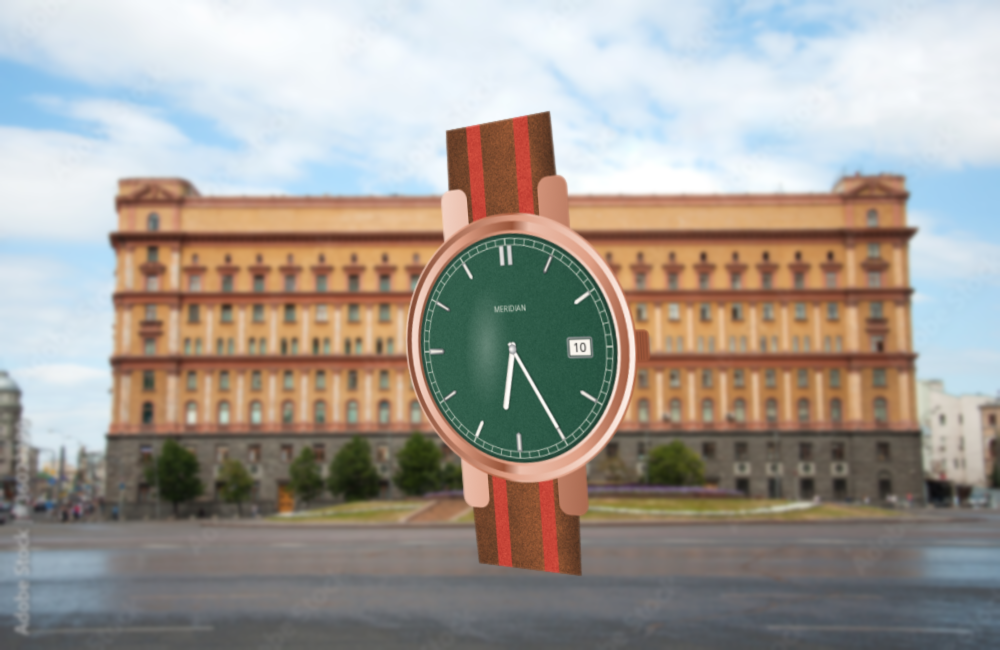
6:25
